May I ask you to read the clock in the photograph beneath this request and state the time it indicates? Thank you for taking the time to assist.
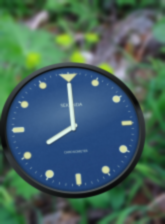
8:00
